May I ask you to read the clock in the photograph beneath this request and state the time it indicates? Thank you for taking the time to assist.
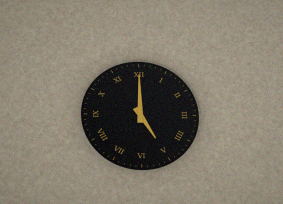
5:00
